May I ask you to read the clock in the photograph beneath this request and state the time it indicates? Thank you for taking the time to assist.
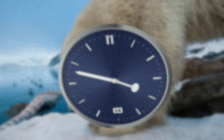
3:48
